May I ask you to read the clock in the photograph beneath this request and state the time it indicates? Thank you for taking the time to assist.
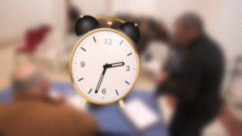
2:33
